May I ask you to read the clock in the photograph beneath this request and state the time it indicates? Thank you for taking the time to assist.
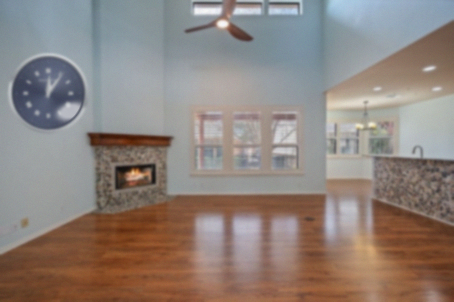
12:06
